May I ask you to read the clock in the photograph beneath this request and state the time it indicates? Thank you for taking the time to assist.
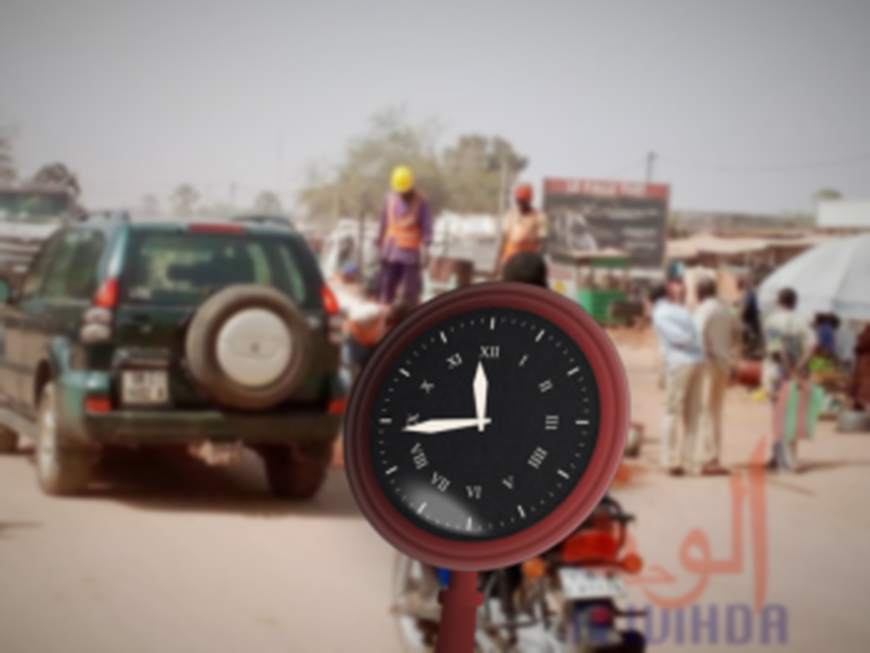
11:44
